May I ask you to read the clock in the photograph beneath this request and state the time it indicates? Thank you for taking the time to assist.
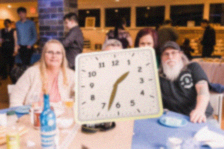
1:33
